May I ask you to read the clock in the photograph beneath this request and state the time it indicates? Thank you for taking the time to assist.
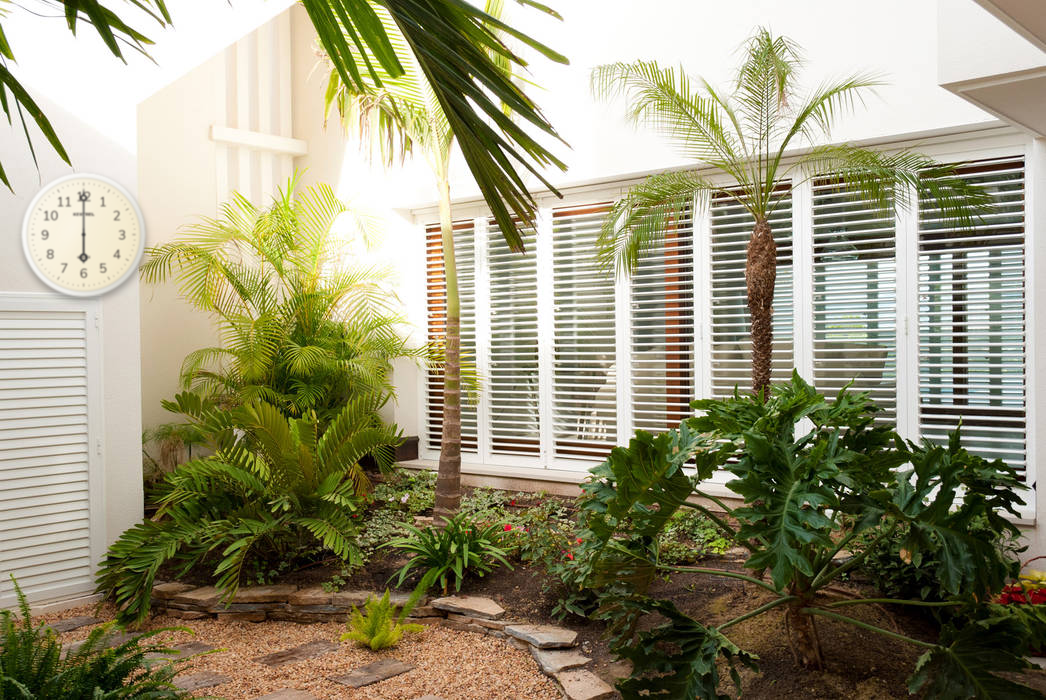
6:00
